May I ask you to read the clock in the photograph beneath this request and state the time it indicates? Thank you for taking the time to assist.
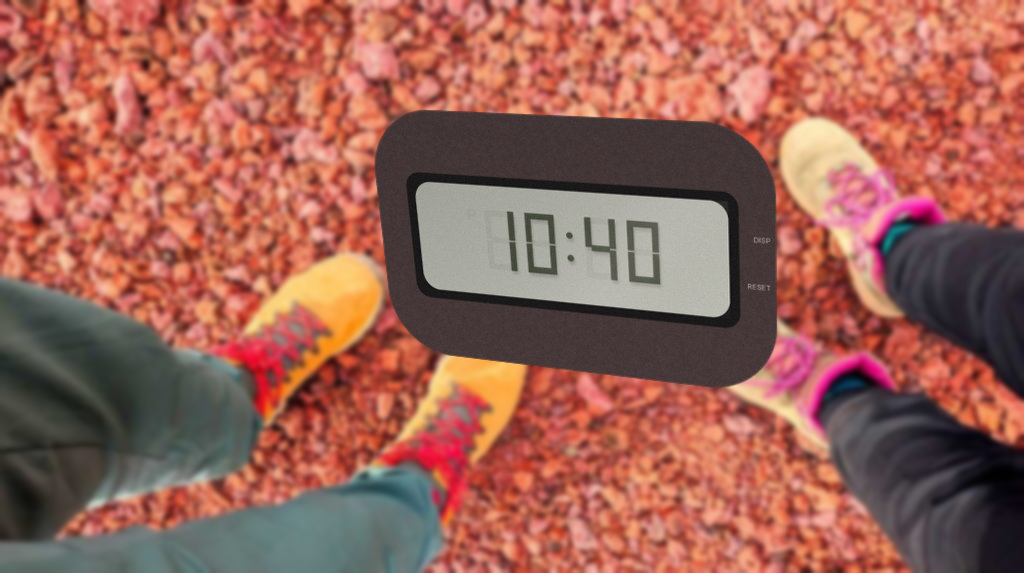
10:40
